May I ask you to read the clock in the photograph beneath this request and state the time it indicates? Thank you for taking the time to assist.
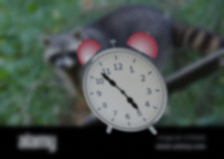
4:53
